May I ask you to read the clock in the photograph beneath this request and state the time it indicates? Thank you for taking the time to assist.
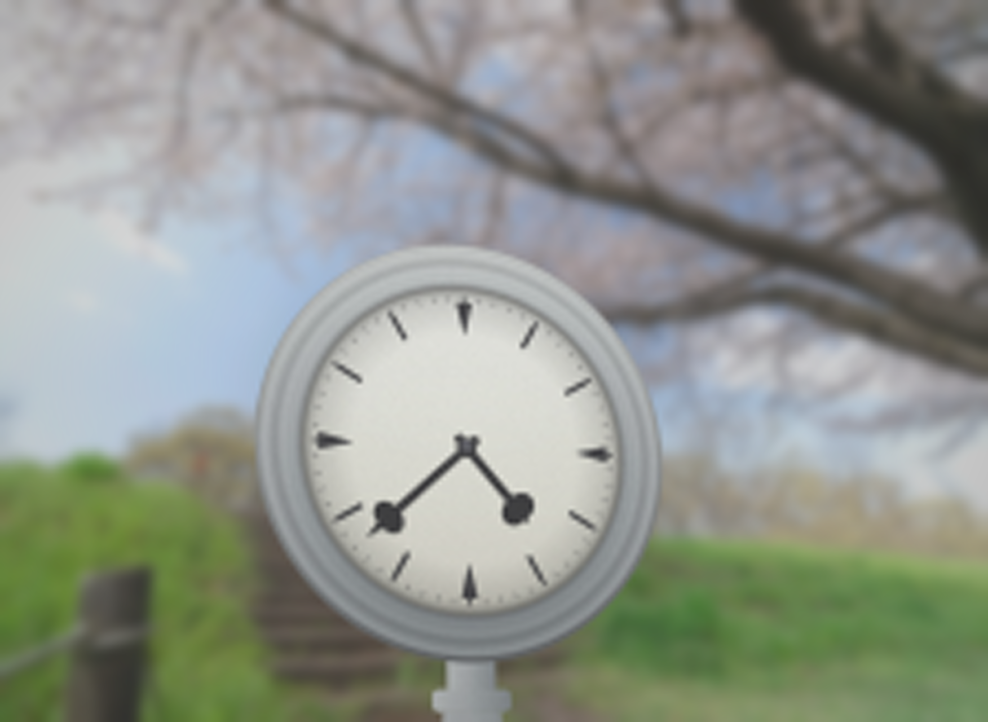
4:38
